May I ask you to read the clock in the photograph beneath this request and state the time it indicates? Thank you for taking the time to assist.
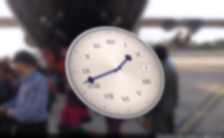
1:42
